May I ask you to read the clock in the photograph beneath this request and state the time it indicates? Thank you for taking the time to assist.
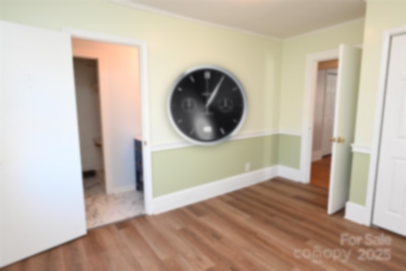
1:05
